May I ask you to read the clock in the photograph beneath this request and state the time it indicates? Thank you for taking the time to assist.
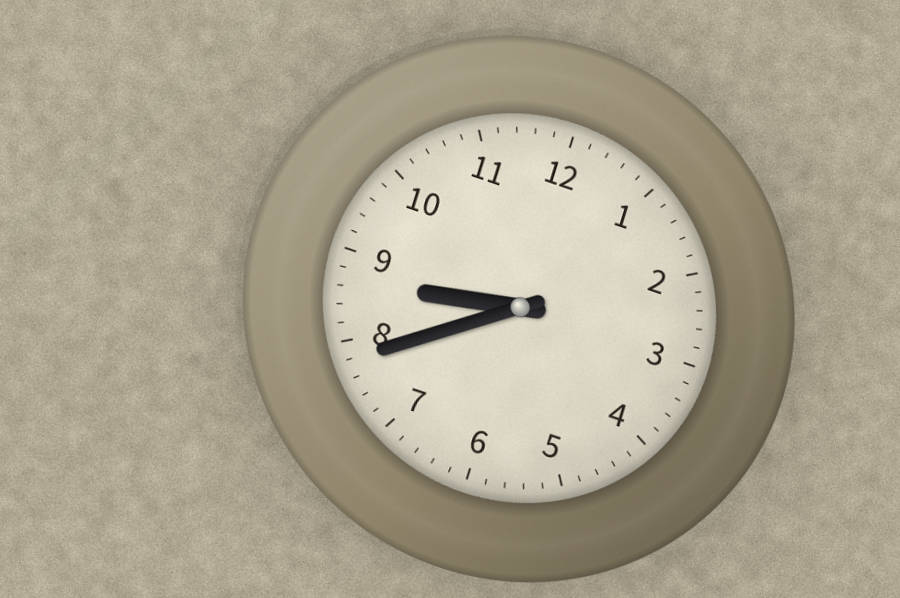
8:39
